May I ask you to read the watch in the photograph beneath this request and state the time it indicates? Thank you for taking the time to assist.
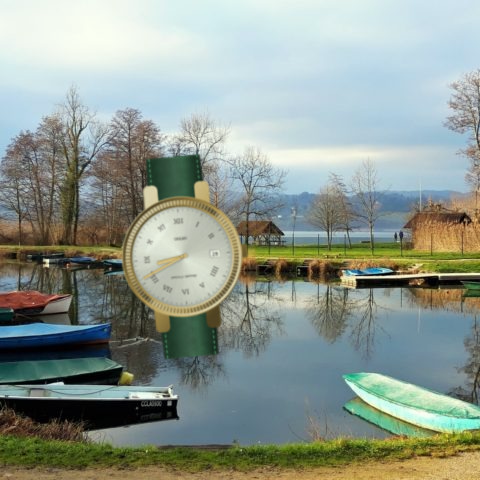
8:41
